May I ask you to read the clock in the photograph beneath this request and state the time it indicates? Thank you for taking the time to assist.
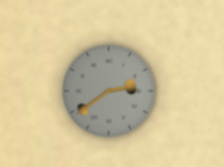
2:39
